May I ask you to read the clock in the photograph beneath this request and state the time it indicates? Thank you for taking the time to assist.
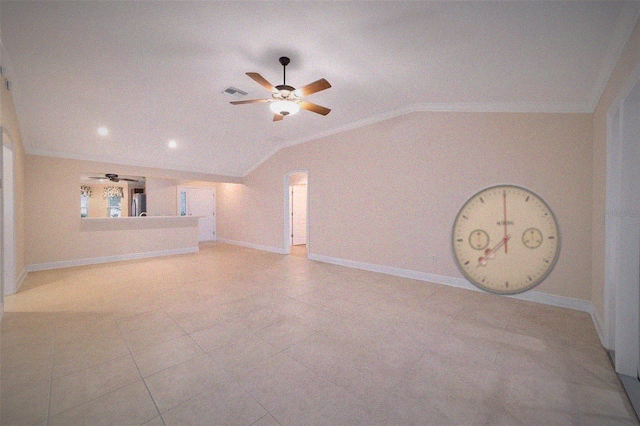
7:38
